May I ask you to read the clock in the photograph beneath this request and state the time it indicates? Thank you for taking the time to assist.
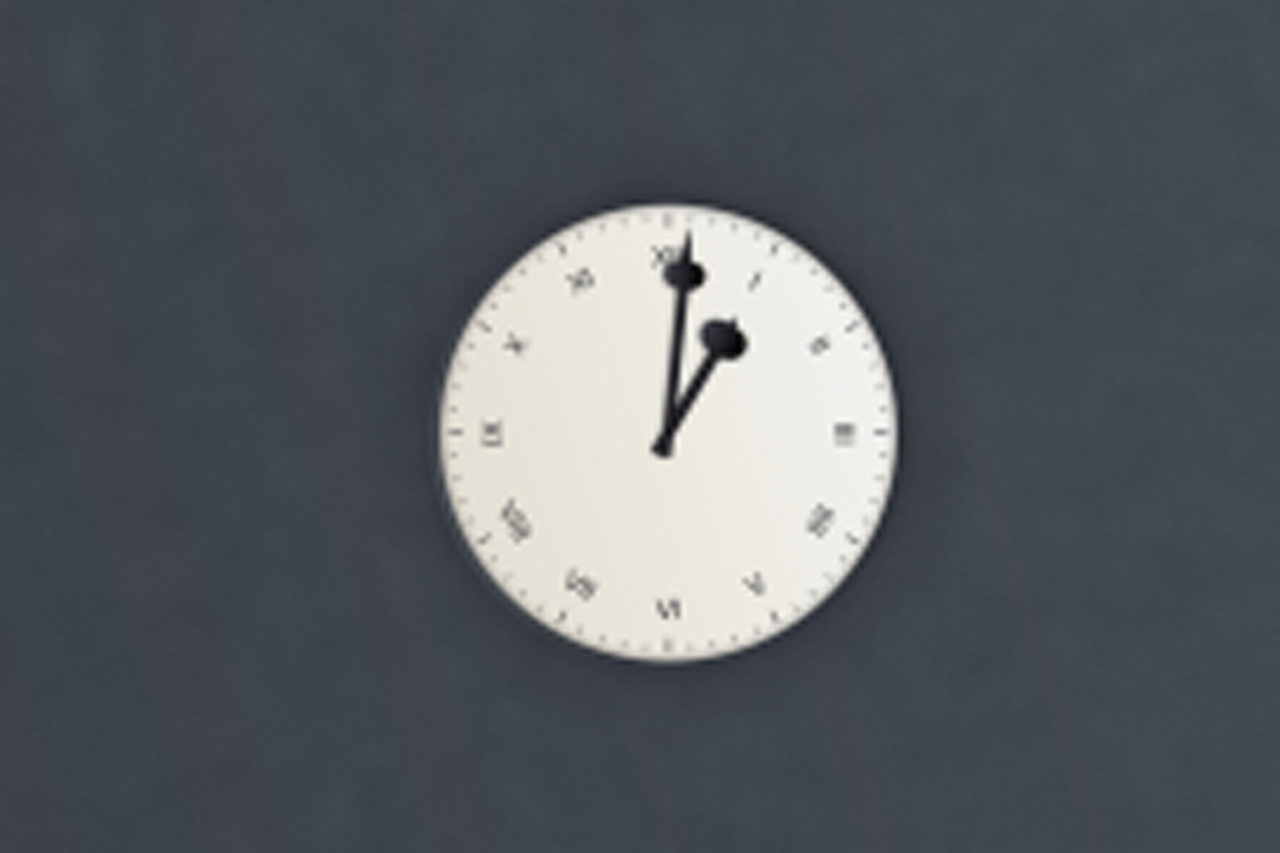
1:01
